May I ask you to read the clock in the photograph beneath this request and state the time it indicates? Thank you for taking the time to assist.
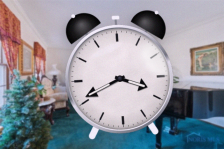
3:41
